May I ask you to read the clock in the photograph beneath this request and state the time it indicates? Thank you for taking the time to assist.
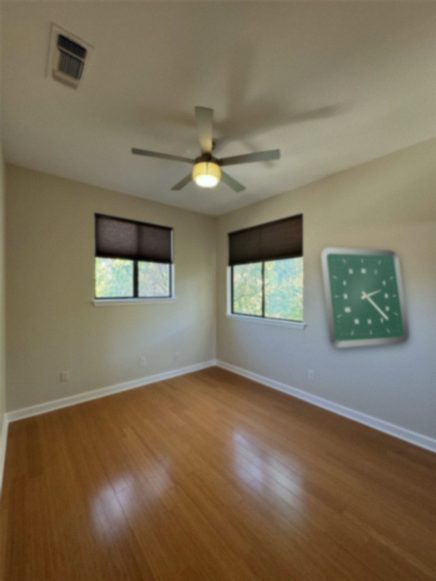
2:23
